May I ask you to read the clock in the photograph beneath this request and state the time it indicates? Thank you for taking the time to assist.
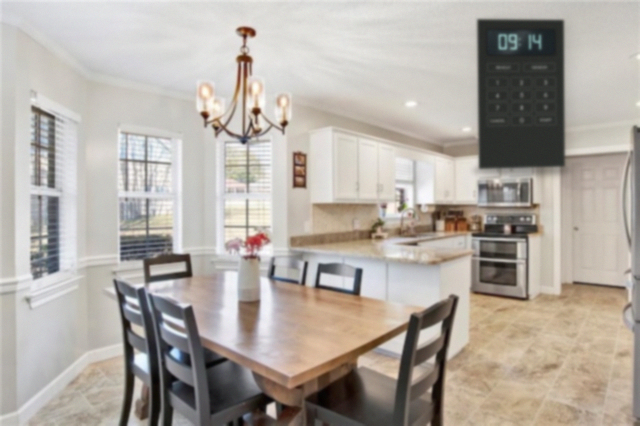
9:14
